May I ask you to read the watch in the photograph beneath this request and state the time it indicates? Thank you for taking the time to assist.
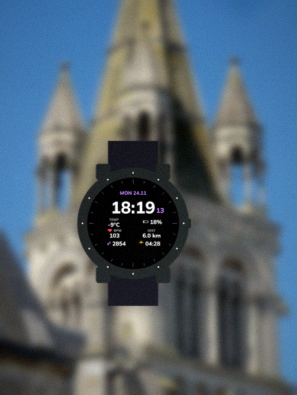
18:19
